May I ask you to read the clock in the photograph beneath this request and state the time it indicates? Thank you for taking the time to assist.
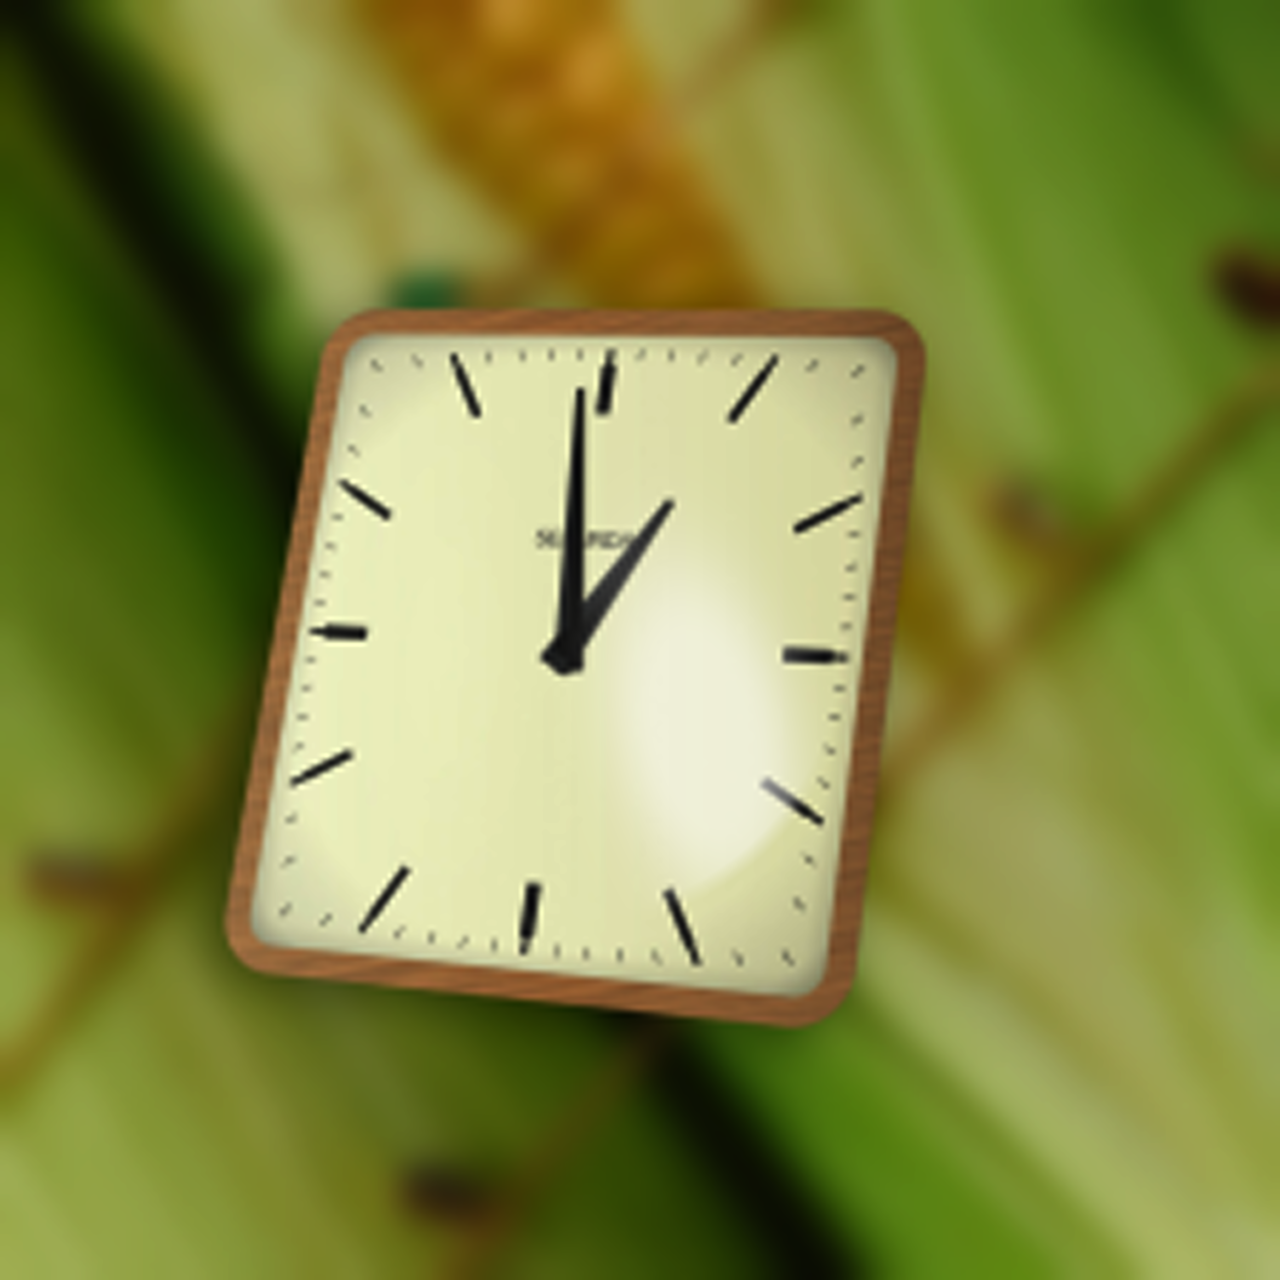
12:59
